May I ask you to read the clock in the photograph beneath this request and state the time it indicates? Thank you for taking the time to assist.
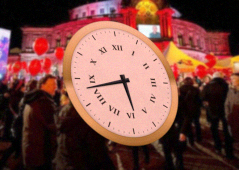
5:43
